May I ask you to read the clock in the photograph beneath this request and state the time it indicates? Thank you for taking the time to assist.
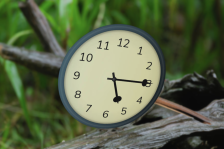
5:15
